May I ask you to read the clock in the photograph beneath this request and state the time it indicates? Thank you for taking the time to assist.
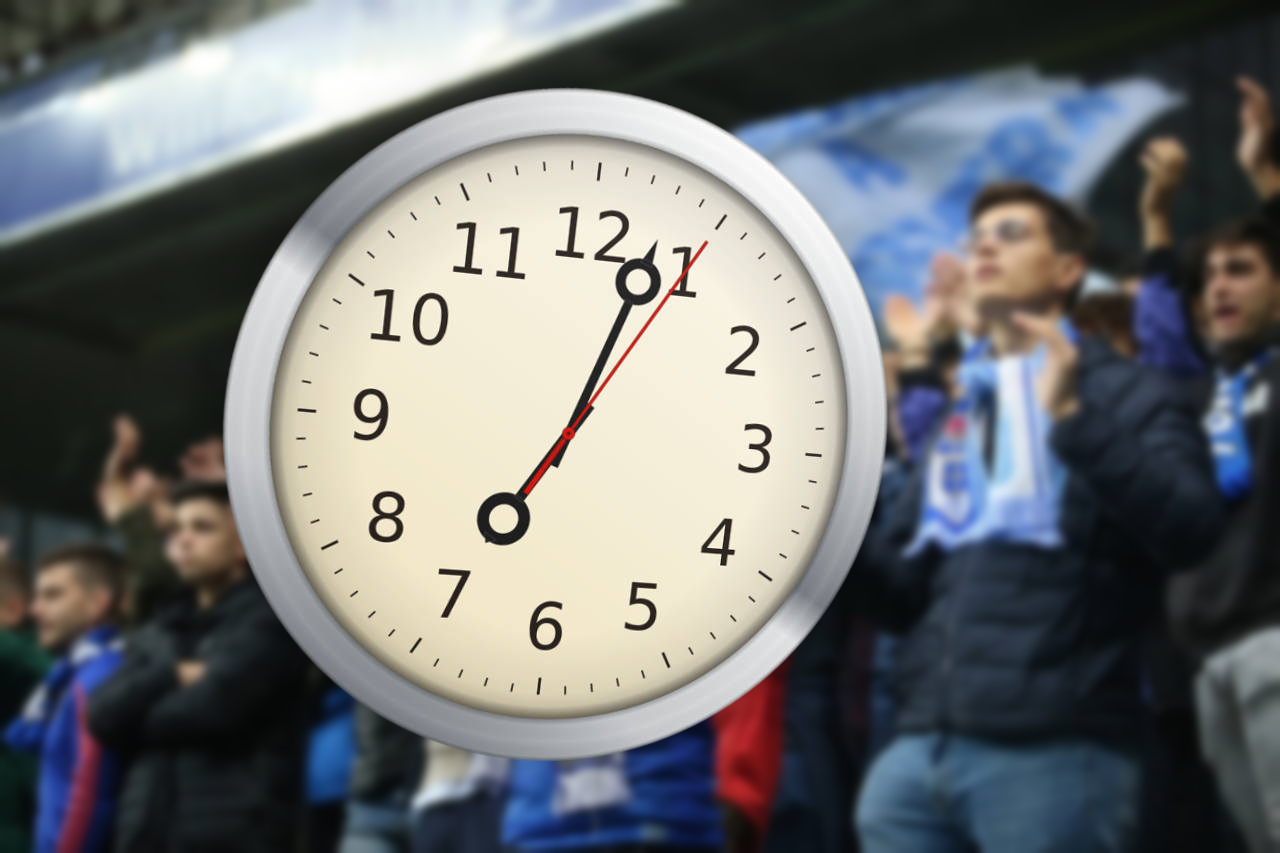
7:03:05
